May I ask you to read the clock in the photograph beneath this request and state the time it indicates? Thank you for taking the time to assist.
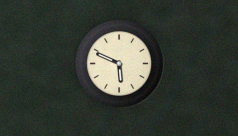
5:49
